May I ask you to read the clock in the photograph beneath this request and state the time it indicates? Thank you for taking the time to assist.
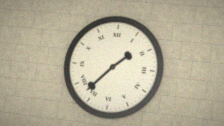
1:37
